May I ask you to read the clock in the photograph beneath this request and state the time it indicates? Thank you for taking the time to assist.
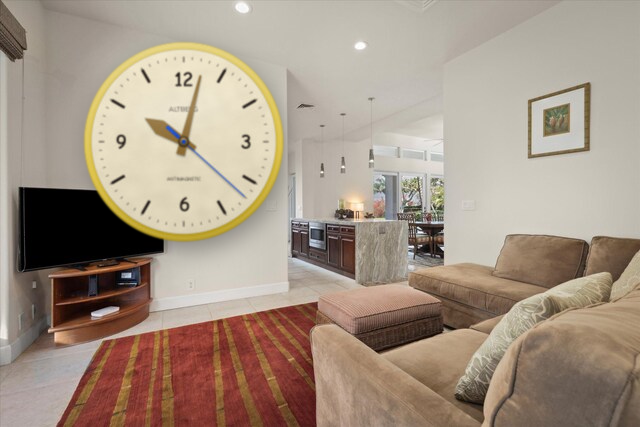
10:02:22
